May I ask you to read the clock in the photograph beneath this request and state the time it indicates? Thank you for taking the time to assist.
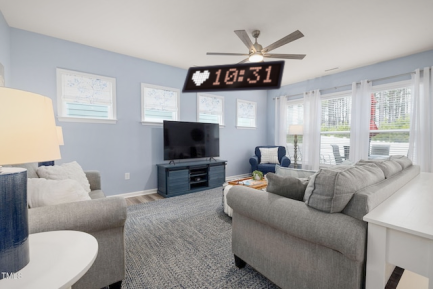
10:31
